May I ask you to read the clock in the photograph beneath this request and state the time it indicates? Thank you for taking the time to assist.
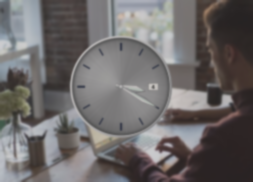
3:20
